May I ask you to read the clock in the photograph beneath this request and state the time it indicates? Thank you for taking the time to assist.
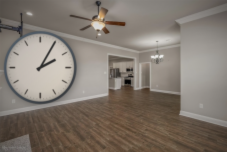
2:05
